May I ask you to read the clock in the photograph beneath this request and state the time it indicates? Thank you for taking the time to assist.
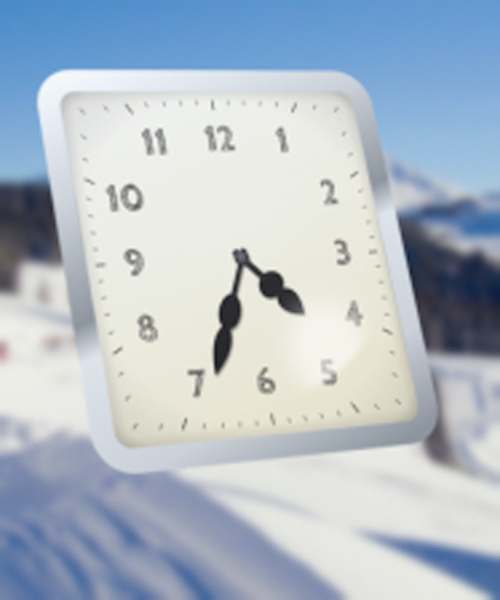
4:34
